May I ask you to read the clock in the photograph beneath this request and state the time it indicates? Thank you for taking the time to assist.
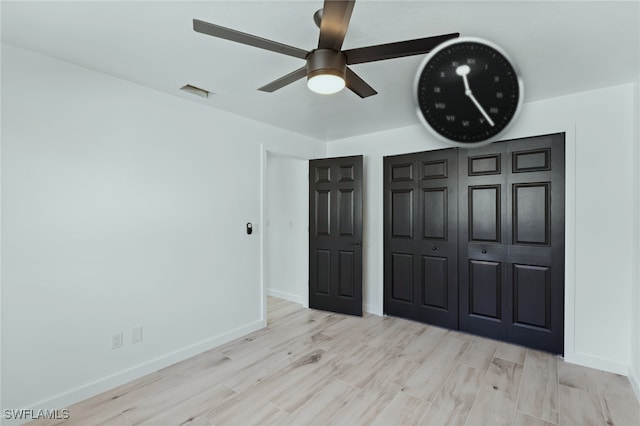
11:23
